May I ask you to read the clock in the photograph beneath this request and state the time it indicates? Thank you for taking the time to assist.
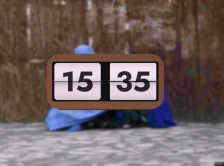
15:35
